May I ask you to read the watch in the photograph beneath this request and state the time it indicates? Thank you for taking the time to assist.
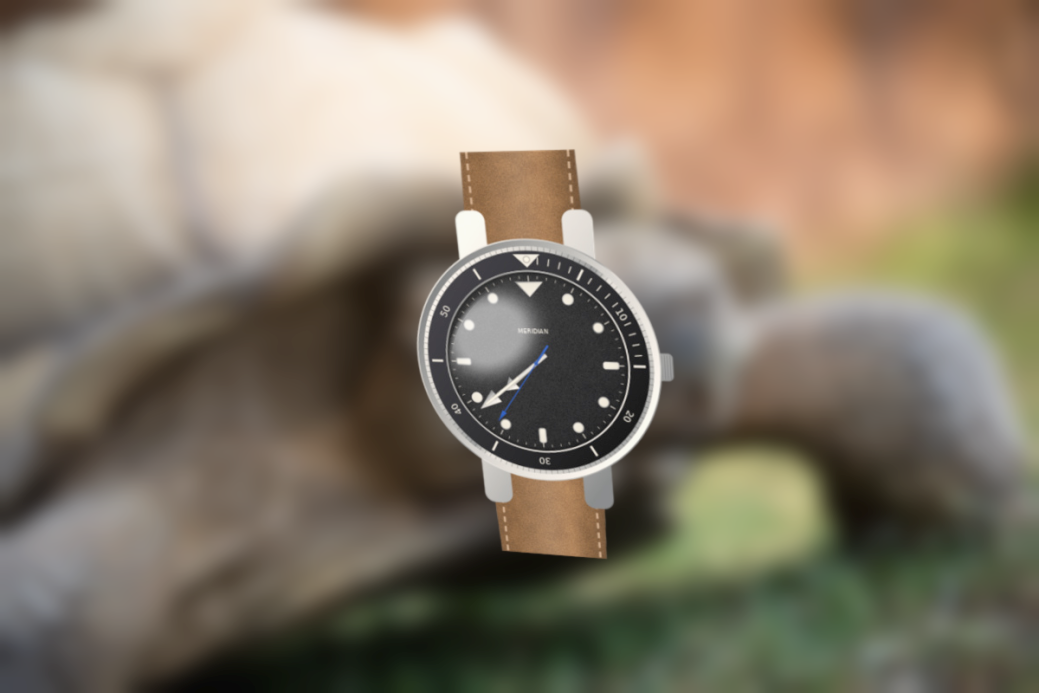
7:38:36
